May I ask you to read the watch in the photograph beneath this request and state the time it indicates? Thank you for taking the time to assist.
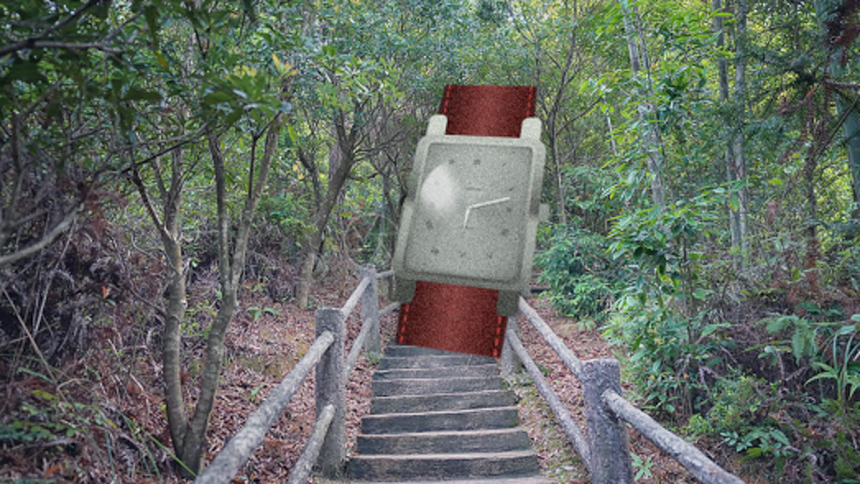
6:12
